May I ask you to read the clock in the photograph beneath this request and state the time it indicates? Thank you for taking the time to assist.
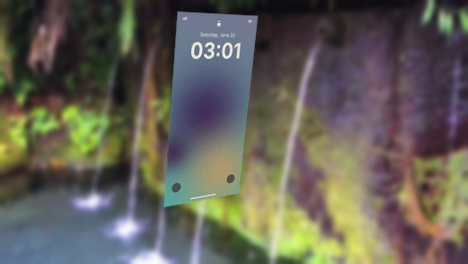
3:01
